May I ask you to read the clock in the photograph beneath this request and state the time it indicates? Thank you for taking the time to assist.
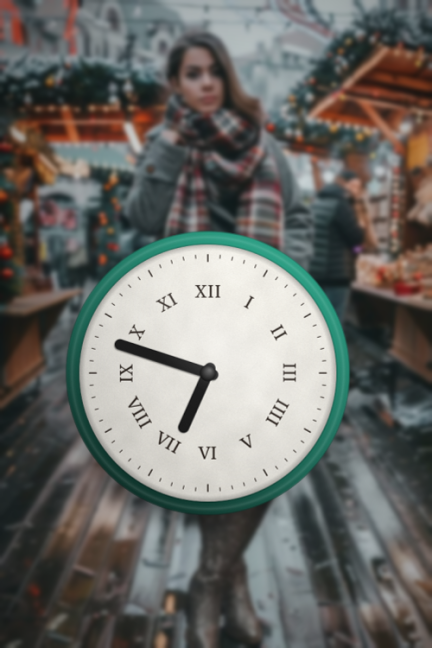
6:48
